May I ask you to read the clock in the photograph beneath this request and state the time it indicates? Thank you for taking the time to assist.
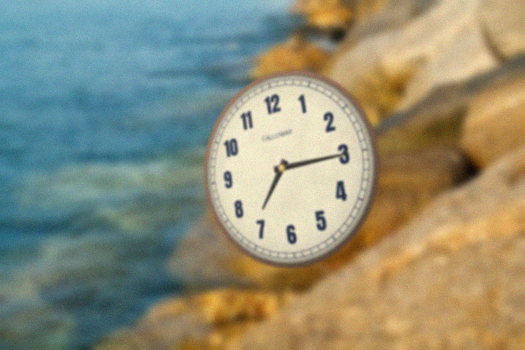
7:15
